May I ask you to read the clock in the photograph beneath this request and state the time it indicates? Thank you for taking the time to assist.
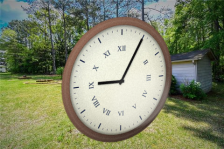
9:05
